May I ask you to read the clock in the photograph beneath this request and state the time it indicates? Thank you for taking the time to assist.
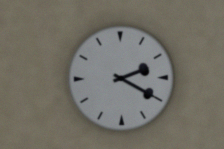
2:20
